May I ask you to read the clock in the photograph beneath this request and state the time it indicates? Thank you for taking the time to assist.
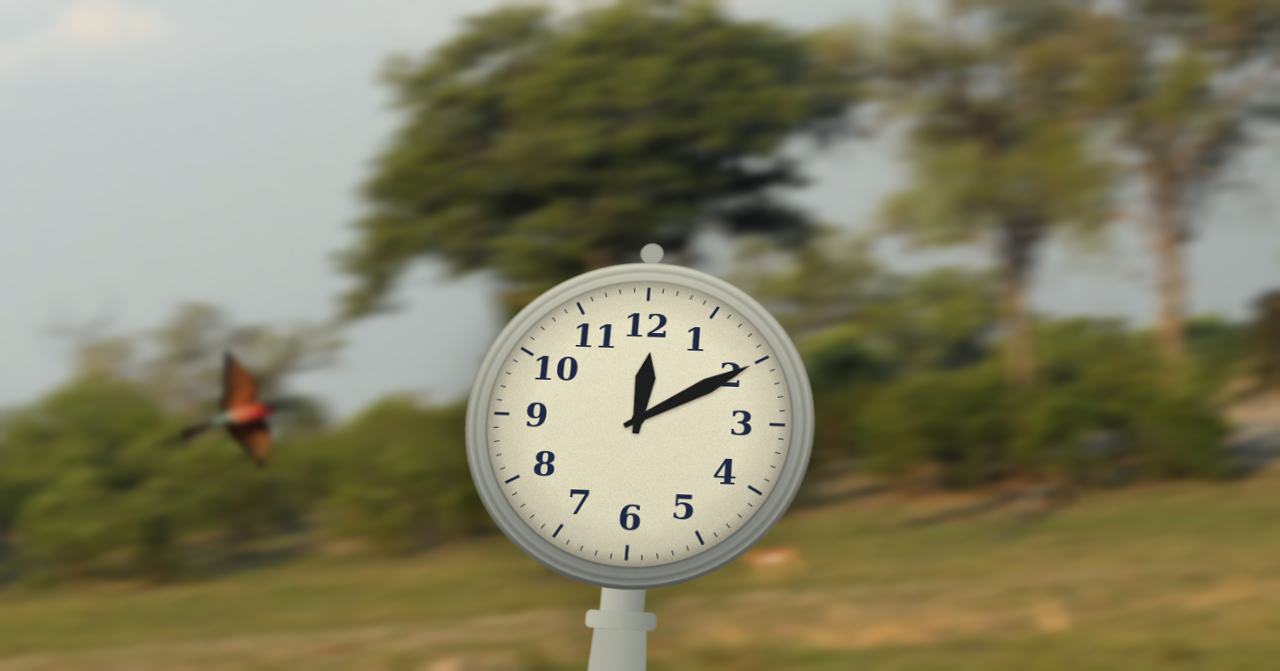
12:10
